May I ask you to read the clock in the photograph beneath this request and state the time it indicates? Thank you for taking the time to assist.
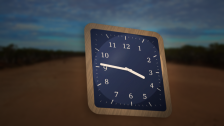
3:46
